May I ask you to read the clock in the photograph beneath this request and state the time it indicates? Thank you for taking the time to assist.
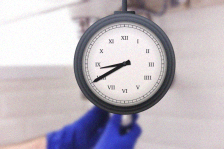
8:40
